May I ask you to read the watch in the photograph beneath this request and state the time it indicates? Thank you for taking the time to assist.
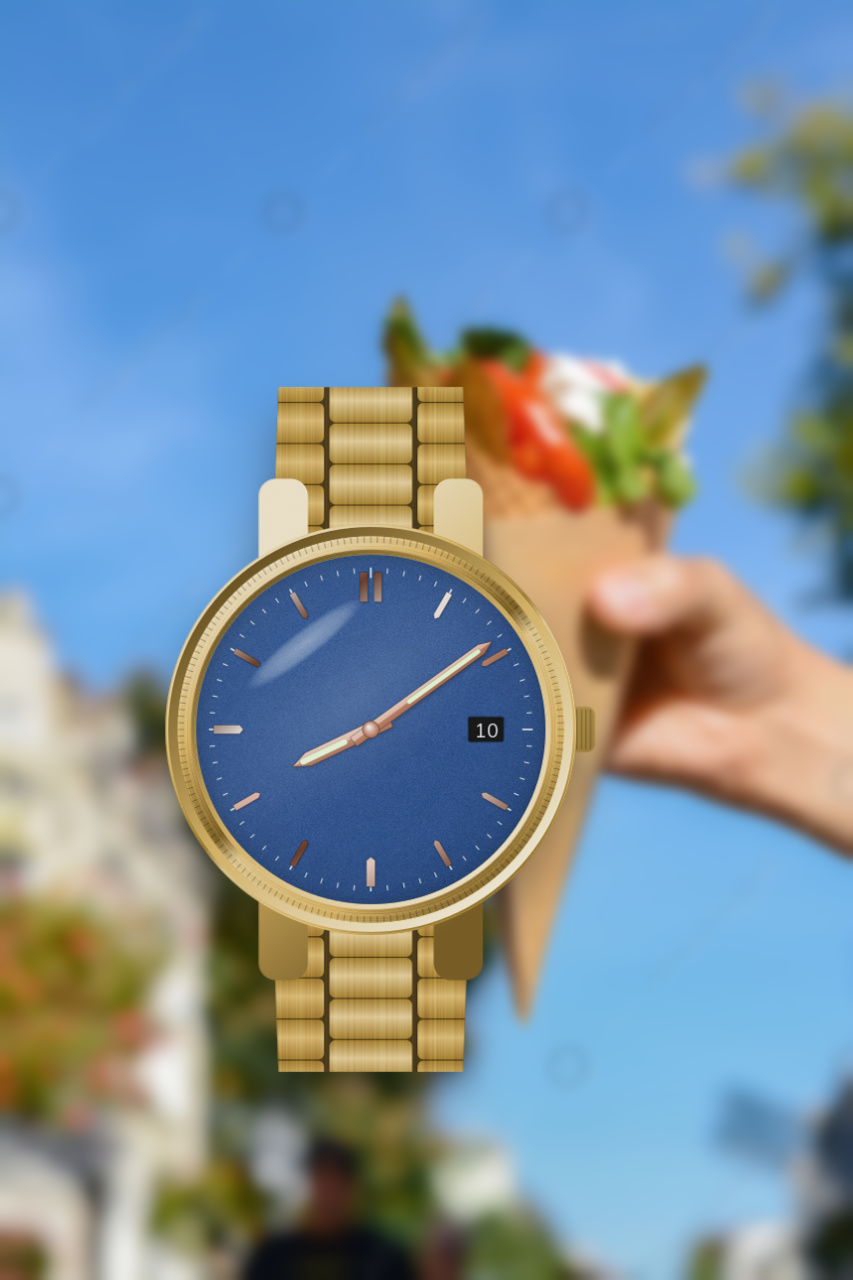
8:09
